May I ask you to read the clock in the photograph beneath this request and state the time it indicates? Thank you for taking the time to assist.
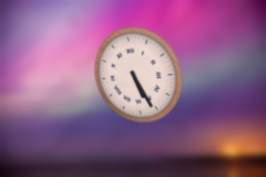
5:26
